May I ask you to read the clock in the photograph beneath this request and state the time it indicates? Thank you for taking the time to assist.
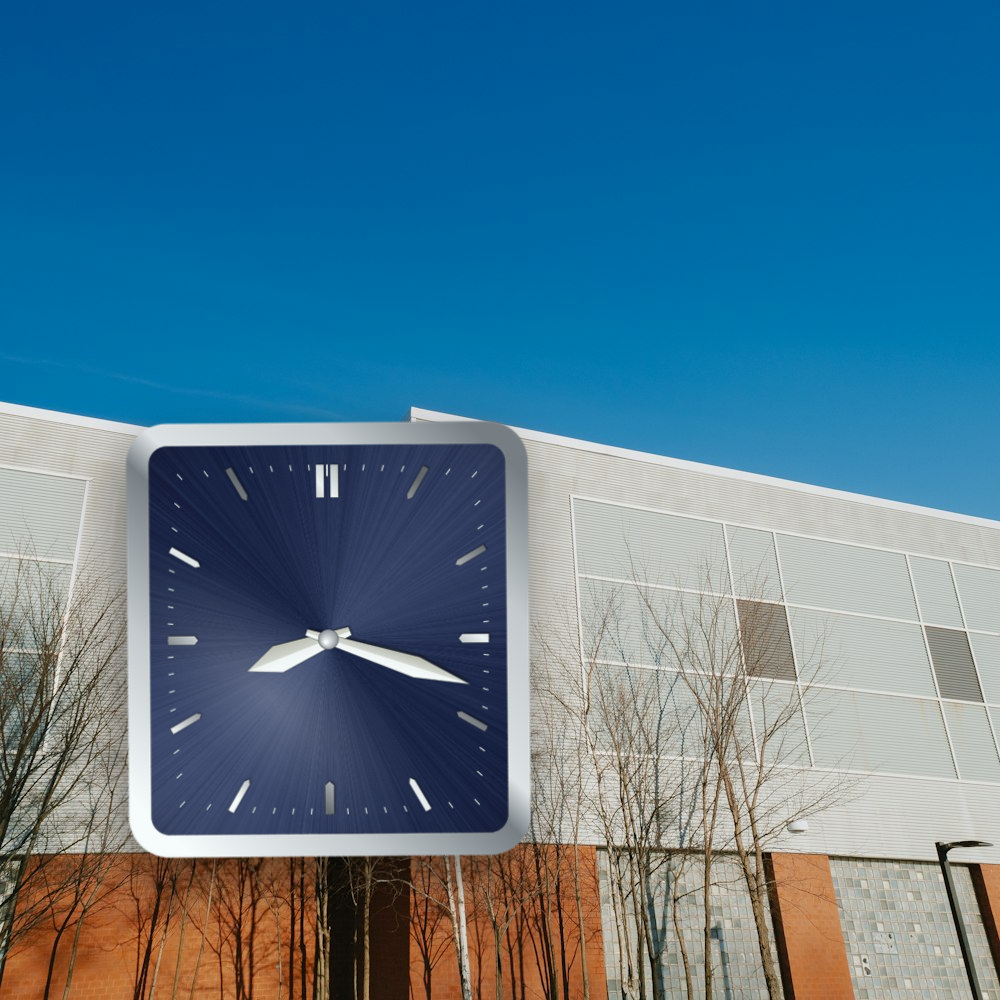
8:18
